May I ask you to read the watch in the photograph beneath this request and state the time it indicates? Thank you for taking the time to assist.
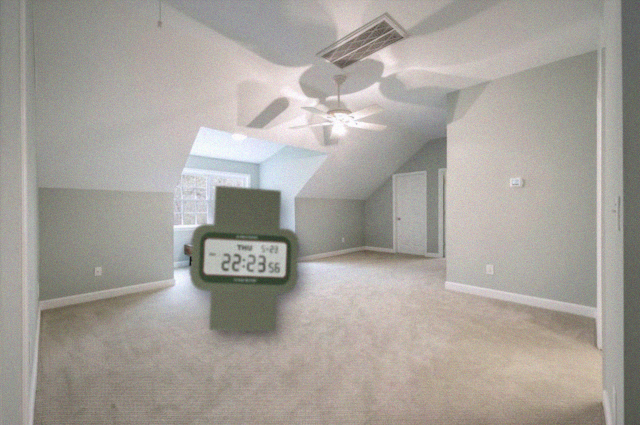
22:23
